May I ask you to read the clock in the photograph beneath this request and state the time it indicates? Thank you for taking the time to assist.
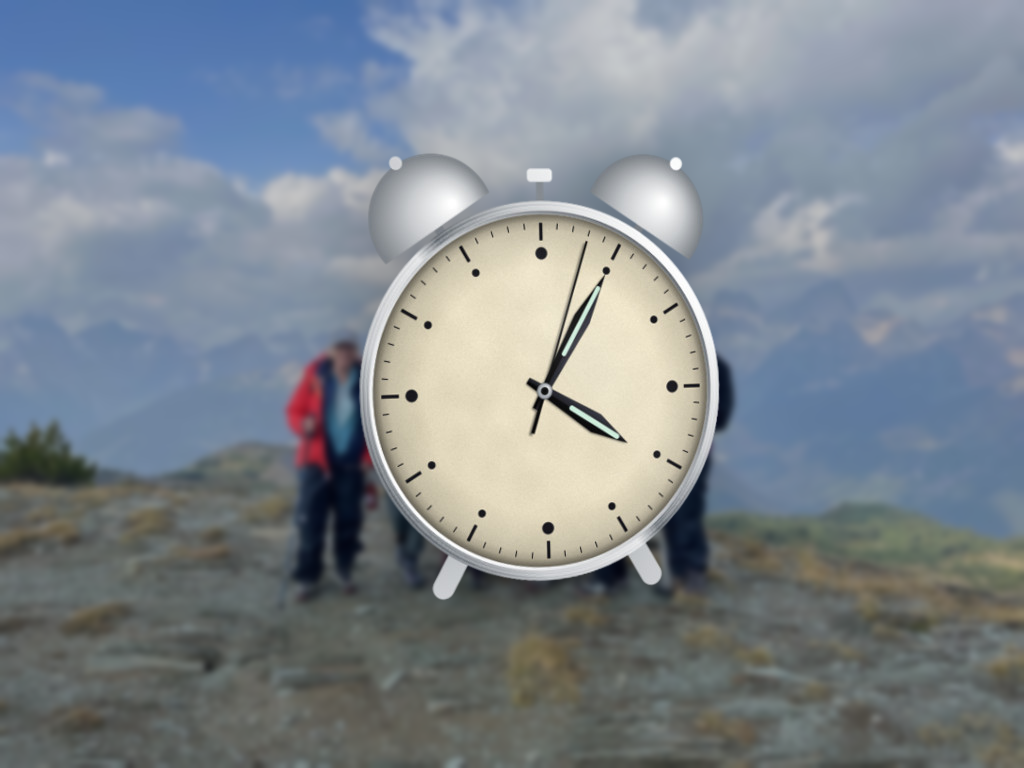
4:05:03
